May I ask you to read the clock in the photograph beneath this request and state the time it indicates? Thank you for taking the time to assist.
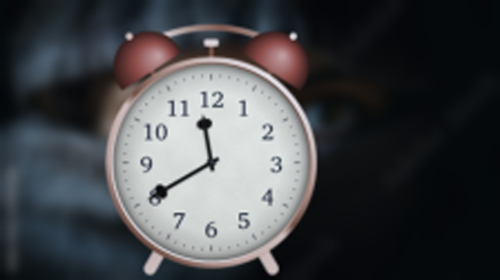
11:40
